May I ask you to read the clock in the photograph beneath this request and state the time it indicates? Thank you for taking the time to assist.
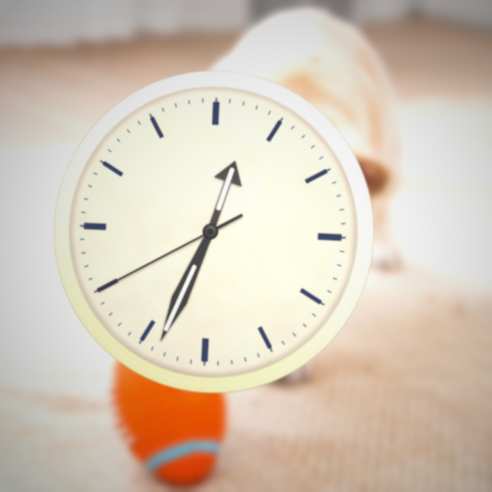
12:33:40
